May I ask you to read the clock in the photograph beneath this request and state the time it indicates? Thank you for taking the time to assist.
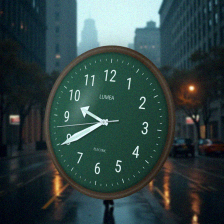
9:39:43
